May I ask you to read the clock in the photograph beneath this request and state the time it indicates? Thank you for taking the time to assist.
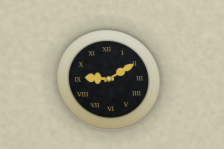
9:10
